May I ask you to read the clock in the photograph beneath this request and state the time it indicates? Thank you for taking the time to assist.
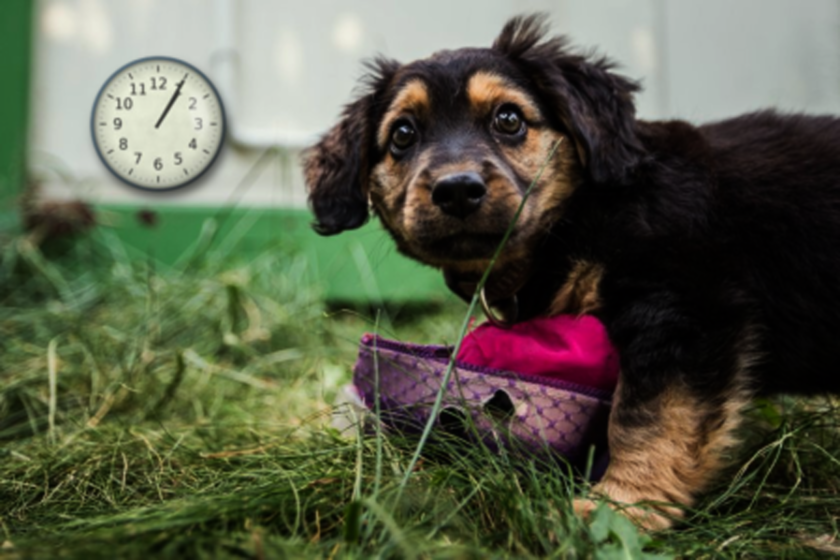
1:05
